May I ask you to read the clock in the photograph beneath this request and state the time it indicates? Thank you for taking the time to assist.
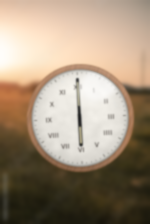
6:00
